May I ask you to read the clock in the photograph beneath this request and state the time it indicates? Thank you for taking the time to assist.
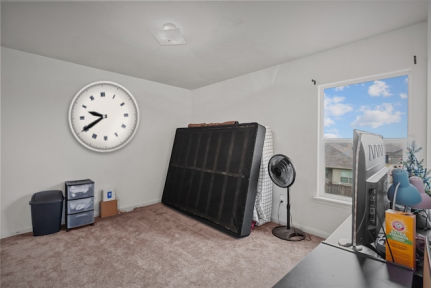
9:40
